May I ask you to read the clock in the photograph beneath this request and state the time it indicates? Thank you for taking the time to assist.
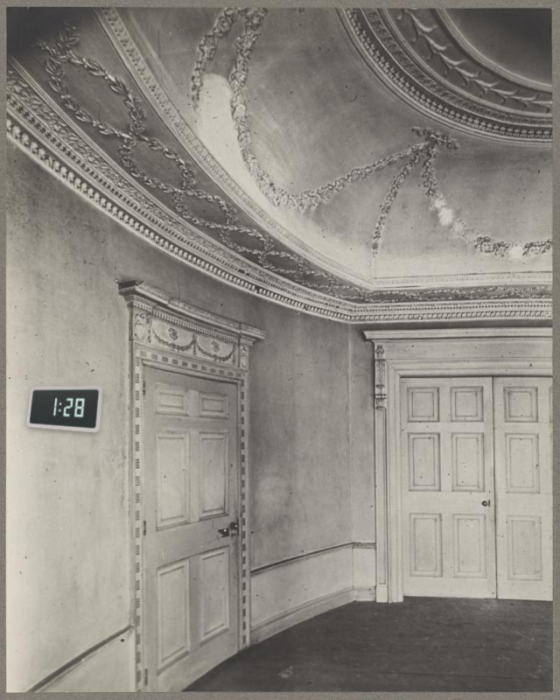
1:28
